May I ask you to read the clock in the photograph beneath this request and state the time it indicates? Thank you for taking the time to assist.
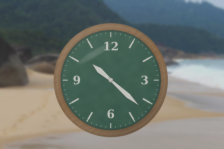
10:22
